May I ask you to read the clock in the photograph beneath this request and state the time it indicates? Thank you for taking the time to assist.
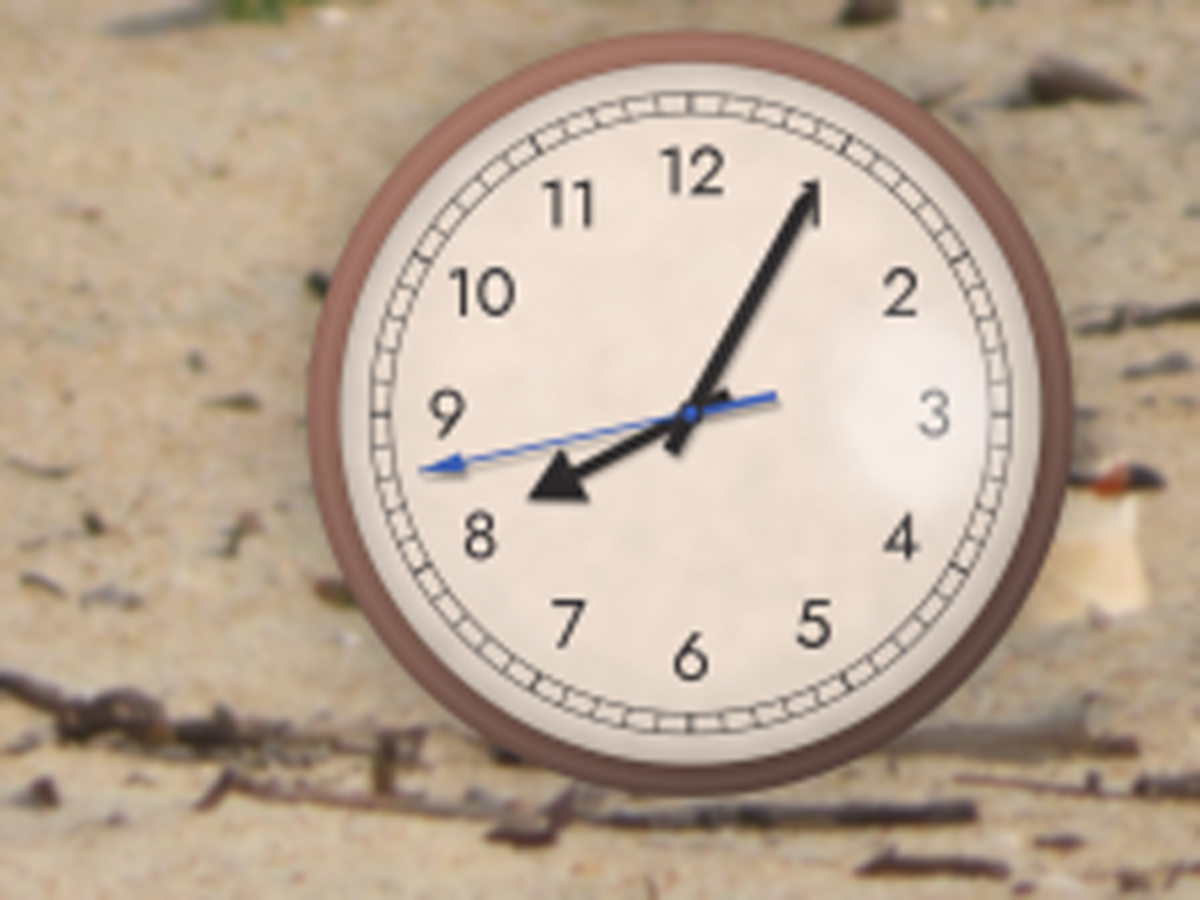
8:04:43
